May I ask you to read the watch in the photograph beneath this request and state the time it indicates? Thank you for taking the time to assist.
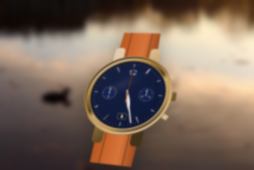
5:27
